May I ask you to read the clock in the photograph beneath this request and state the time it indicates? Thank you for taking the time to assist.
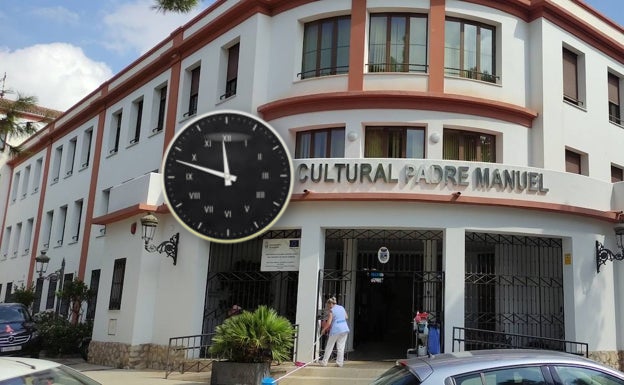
11:48
